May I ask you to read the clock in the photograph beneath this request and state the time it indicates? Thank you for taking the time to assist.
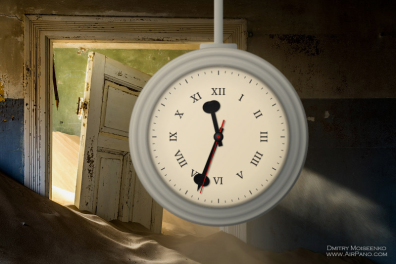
11:33:33
